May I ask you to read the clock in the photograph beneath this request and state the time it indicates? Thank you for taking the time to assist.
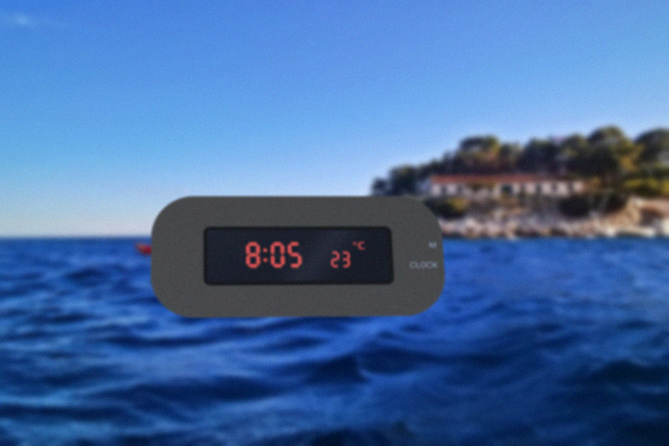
8:05
